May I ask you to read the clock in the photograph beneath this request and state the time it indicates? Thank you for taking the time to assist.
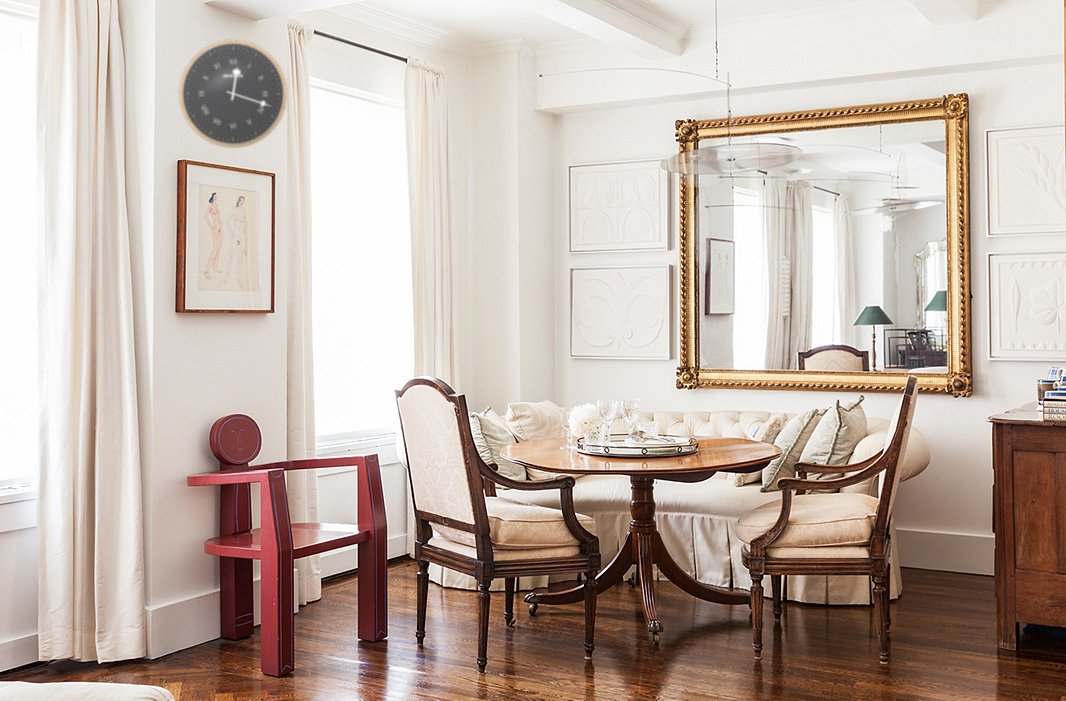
12:18
